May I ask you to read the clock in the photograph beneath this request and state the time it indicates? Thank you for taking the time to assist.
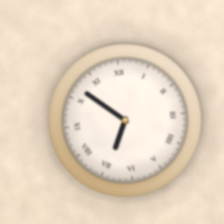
6:52
